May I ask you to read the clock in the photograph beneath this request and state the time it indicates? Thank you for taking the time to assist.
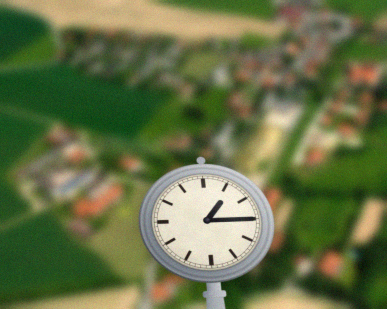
1:15
